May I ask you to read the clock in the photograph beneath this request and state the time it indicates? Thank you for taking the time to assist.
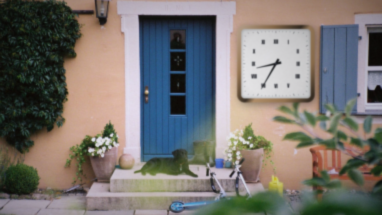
8:35
